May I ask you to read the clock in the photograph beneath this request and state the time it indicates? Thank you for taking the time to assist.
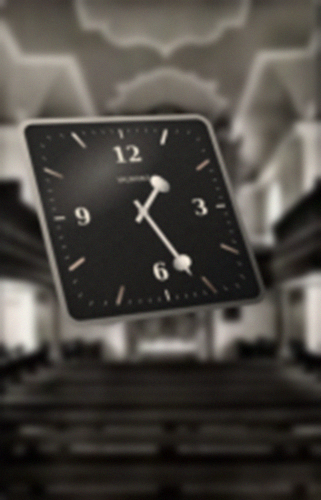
1:26
